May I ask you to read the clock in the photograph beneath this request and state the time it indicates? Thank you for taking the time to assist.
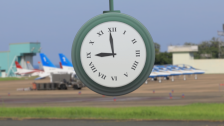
8:59
